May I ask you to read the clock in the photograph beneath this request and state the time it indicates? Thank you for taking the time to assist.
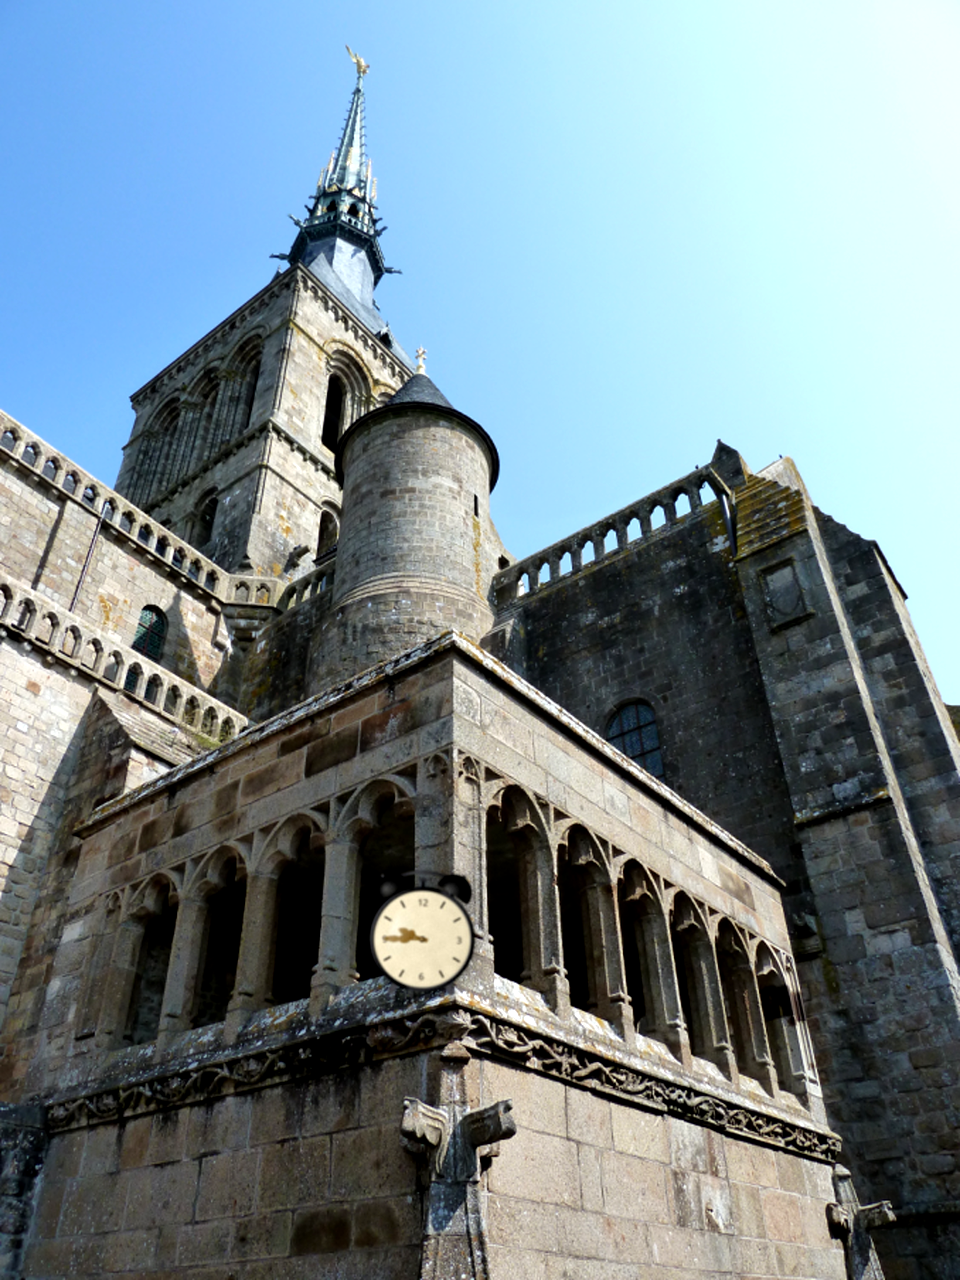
9:45
